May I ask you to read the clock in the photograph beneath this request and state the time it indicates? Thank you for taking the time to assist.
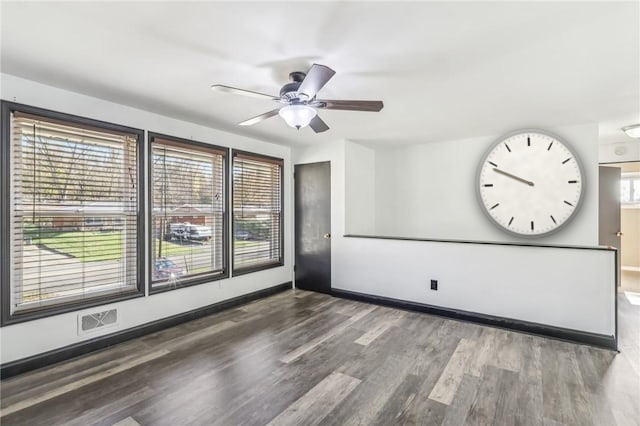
9:49
